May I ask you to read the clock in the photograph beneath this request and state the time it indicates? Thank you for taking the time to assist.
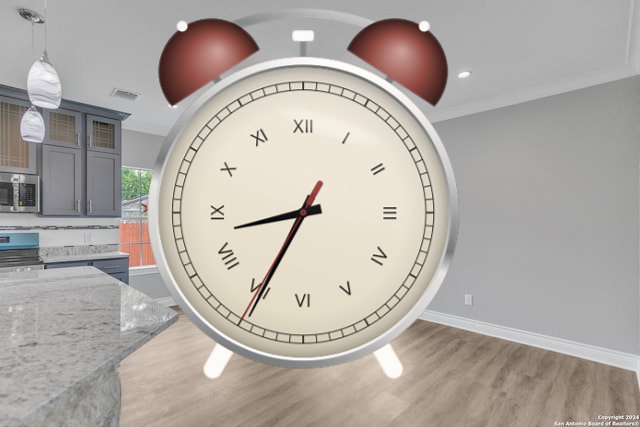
8:34:35
